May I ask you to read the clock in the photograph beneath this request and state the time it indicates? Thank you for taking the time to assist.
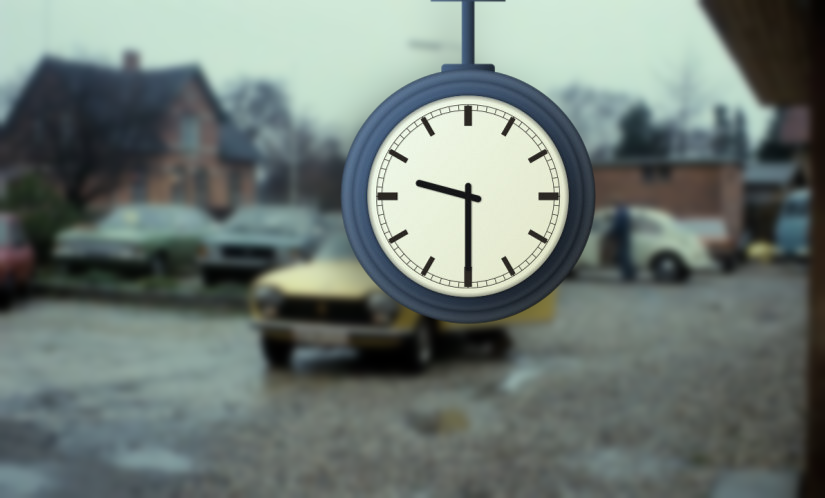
9:30
